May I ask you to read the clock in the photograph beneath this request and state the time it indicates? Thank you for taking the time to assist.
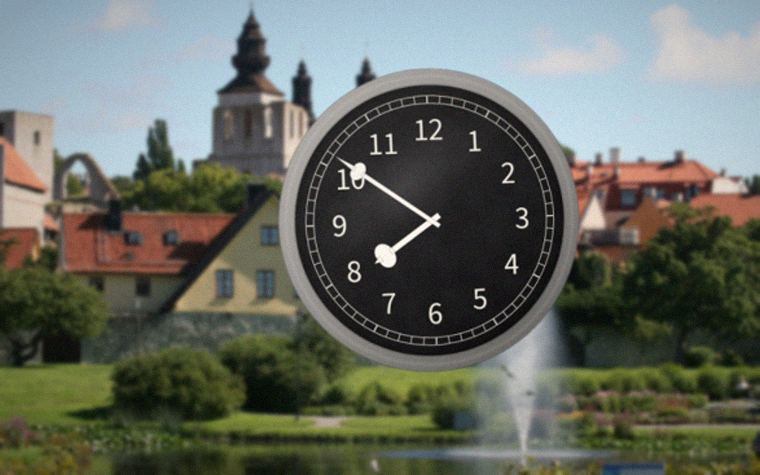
7:51
